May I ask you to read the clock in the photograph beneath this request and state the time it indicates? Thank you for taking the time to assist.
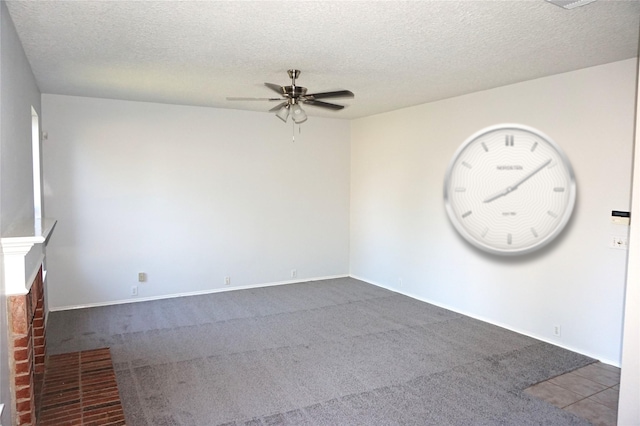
8:09
